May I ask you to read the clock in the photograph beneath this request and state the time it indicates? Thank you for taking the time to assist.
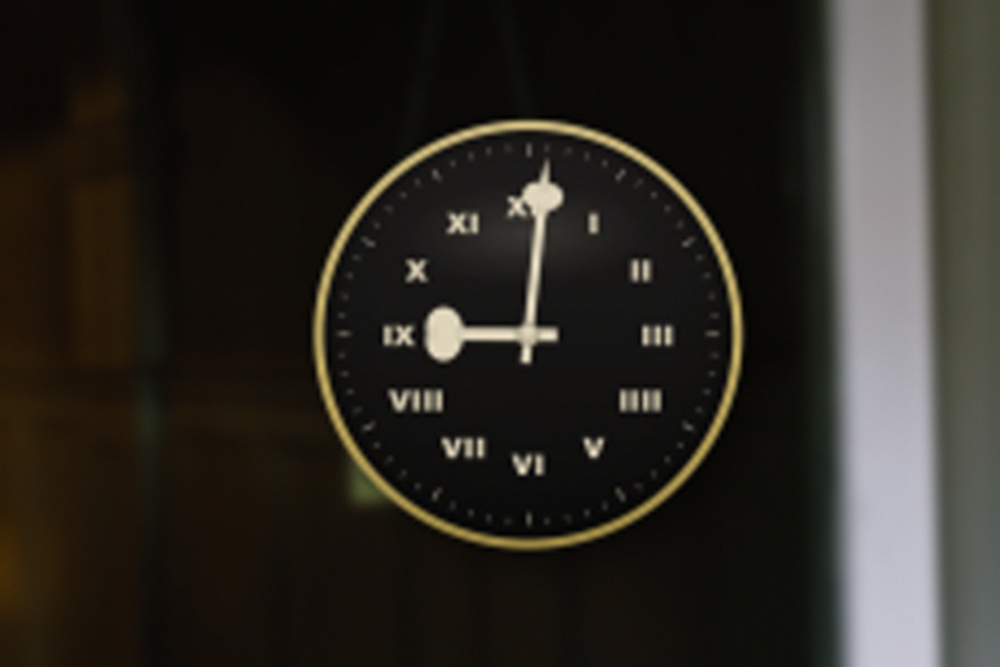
9:01
